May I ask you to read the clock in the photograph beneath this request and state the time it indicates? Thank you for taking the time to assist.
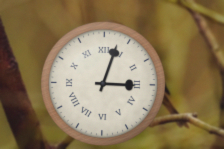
3:03
